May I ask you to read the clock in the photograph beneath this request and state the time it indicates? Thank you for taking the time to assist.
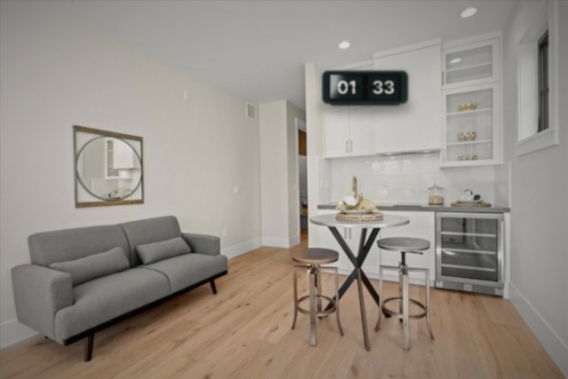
1:33
